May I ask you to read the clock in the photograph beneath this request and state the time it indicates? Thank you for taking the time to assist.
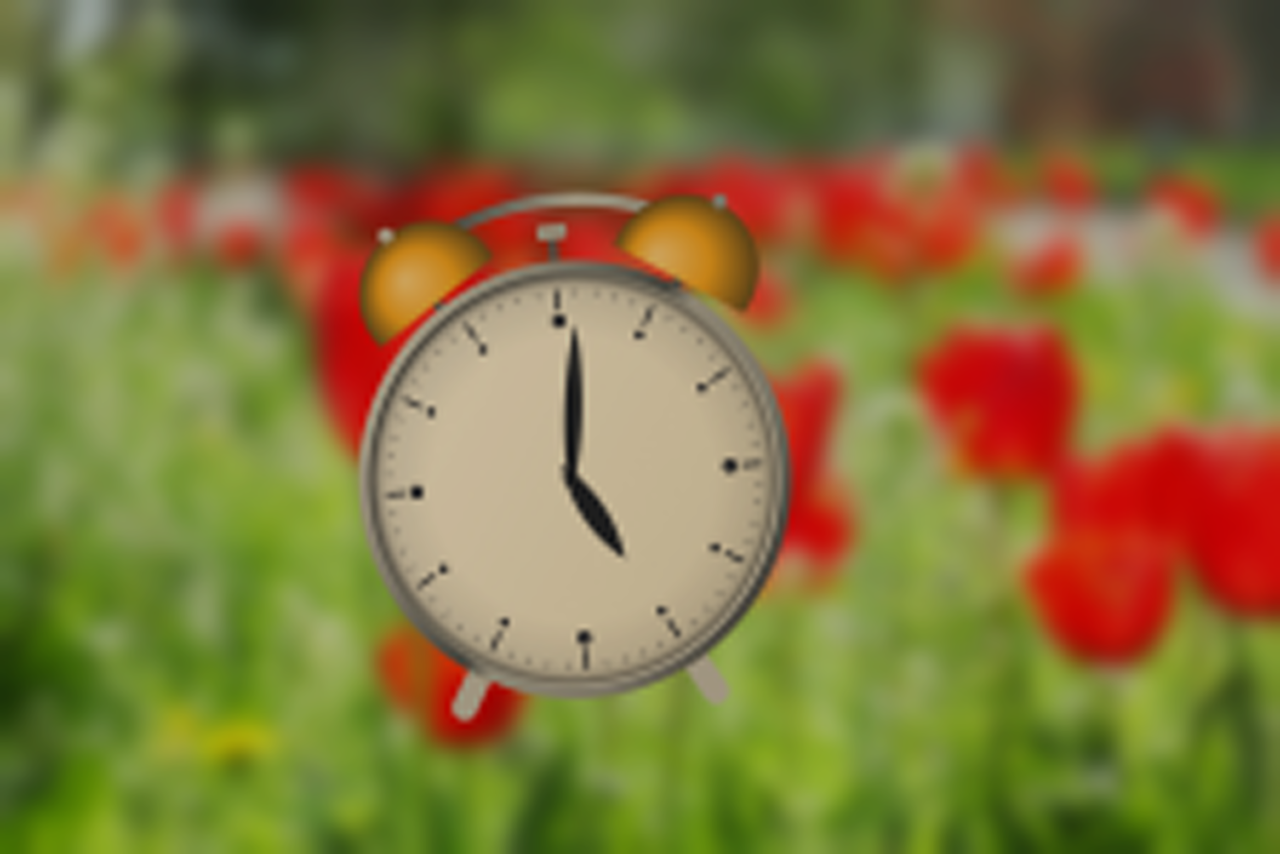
5:01
